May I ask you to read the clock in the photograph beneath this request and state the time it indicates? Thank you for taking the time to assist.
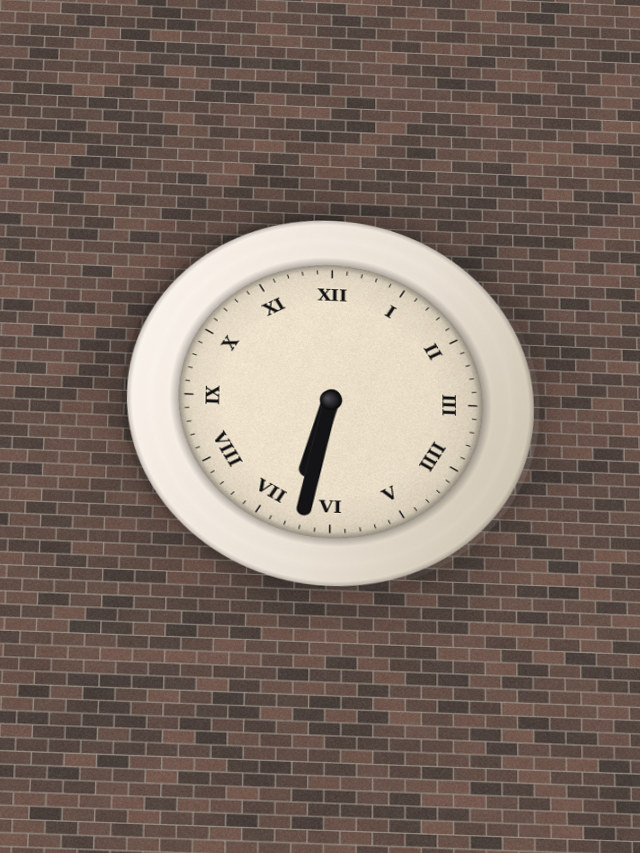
6:32
